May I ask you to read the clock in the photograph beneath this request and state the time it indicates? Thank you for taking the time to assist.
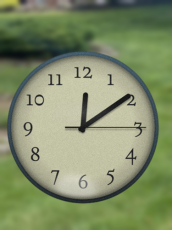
12:09:15
